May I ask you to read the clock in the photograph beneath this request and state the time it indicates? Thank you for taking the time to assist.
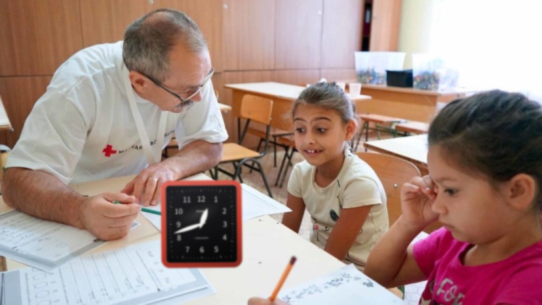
12:42
